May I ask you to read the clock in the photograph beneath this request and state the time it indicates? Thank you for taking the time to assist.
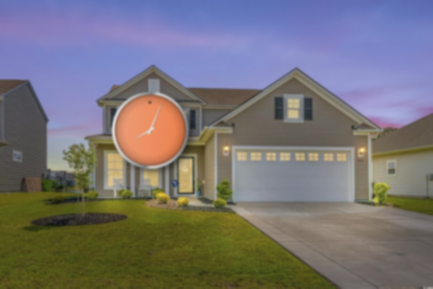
8:04
